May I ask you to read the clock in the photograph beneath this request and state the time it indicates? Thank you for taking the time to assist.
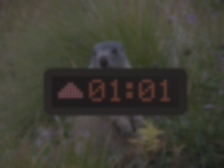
1:01
